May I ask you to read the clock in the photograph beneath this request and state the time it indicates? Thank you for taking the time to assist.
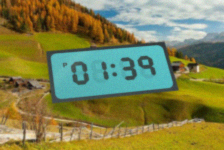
1:39
